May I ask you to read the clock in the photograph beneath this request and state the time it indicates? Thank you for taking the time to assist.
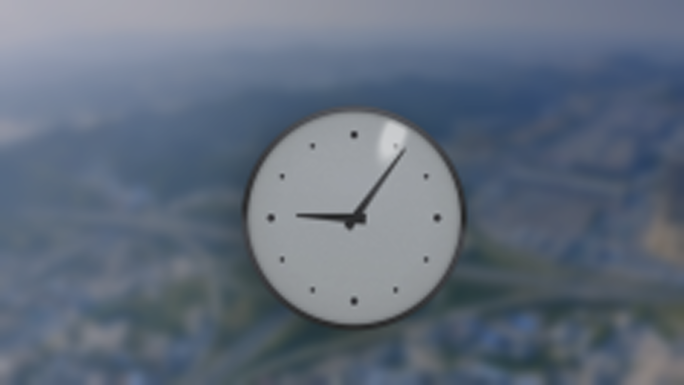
9:06
